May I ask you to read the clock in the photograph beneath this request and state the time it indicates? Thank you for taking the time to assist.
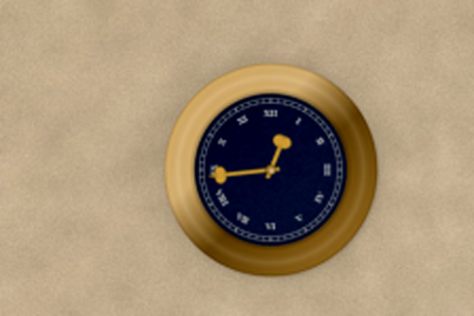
12:44
